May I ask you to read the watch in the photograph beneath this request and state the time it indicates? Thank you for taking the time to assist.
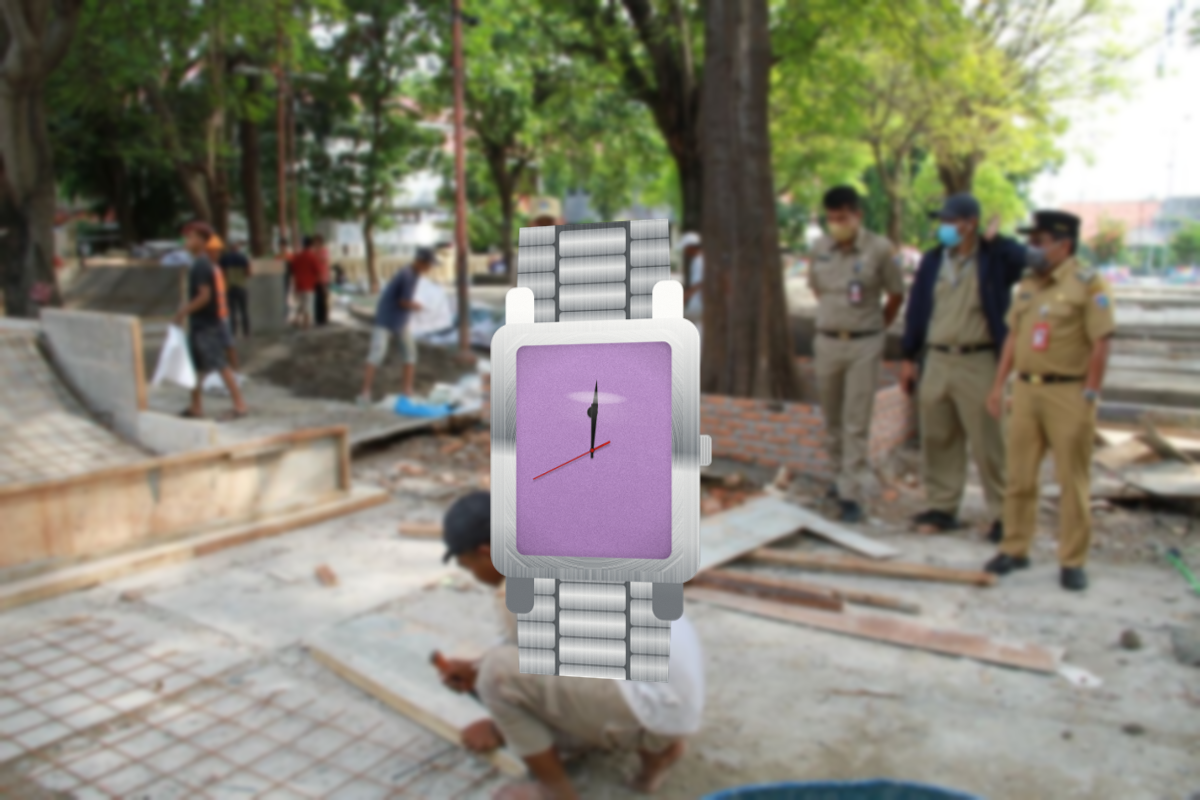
12:00:41
